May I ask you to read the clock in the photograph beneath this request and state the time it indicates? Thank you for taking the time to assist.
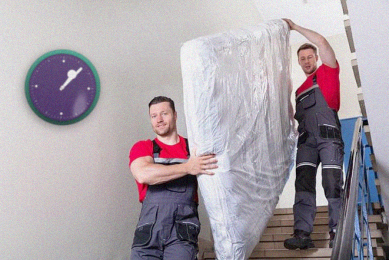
1:07
